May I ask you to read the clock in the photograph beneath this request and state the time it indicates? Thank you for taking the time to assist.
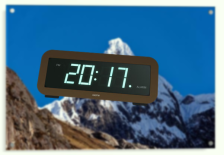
20:17
